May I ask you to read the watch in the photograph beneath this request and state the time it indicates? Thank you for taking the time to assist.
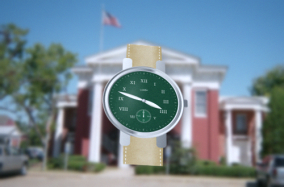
3:48
